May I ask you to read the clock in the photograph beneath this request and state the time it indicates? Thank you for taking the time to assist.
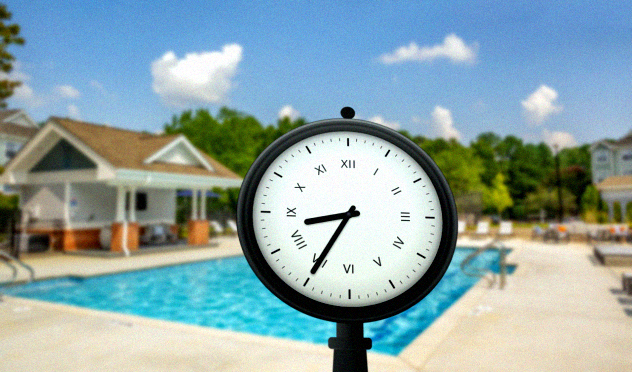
8:35
